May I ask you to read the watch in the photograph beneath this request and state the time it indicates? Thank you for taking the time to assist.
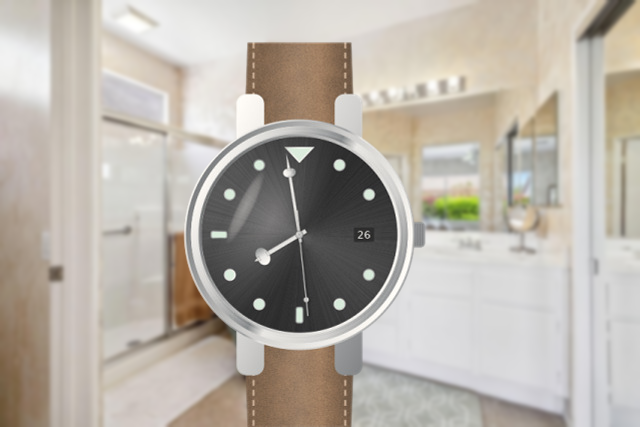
7:58:29
